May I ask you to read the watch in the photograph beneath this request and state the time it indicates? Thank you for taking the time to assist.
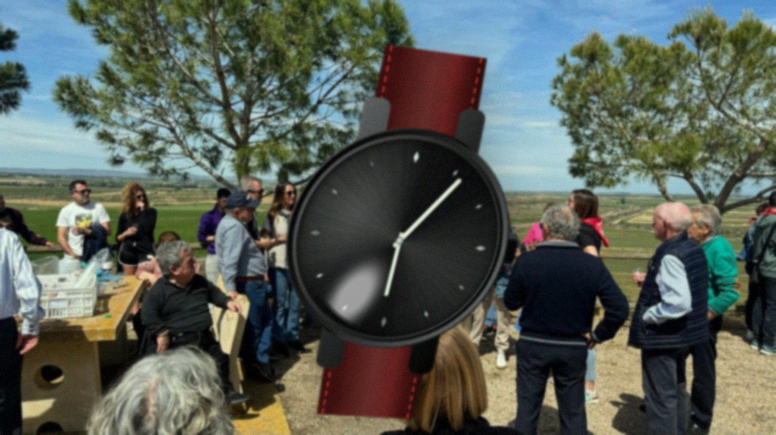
6:06
